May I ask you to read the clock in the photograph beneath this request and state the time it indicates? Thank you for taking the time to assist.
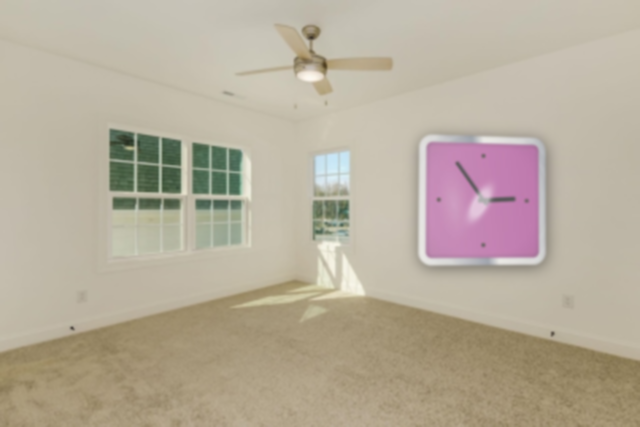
2:54
